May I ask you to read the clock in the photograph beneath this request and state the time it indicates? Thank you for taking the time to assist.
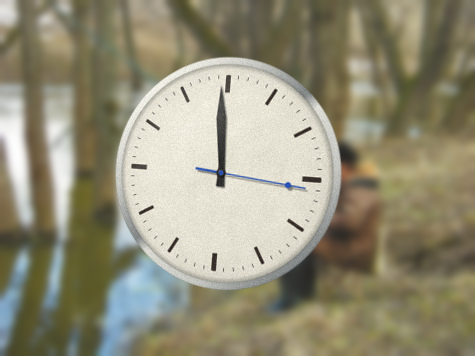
11:59:16
